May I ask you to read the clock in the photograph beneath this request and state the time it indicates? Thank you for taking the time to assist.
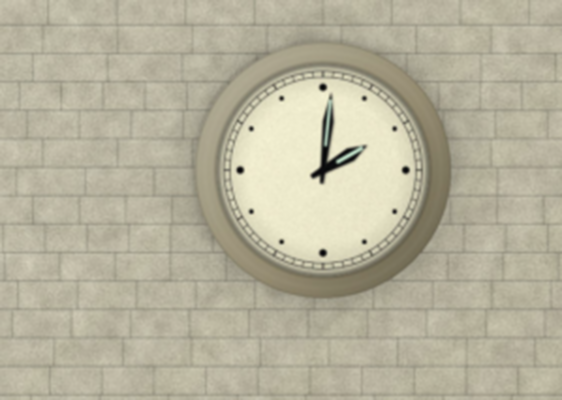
2:01
